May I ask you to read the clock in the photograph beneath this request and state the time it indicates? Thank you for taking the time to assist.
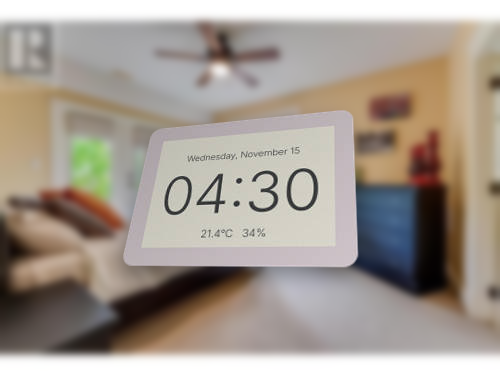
4:30
